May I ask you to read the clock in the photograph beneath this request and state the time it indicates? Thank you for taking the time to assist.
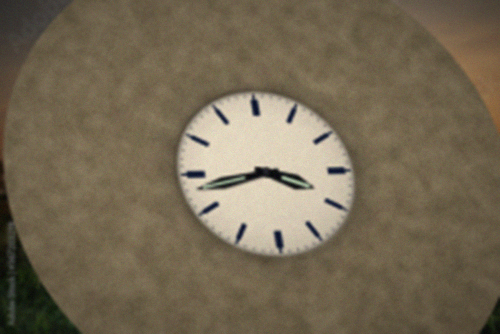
3:43
